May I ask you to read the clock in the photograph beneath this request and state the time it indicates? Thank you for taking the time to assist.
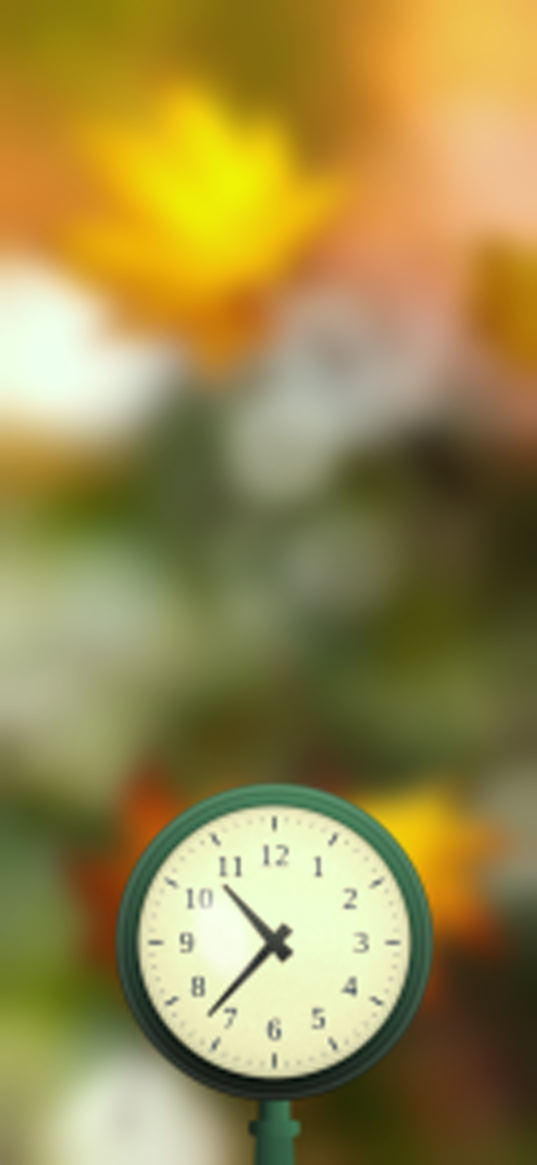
10:37
